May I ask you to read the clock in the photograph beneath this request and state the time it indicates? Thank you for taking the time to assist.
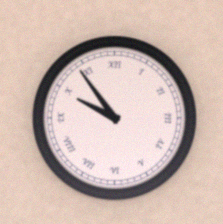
9:54
